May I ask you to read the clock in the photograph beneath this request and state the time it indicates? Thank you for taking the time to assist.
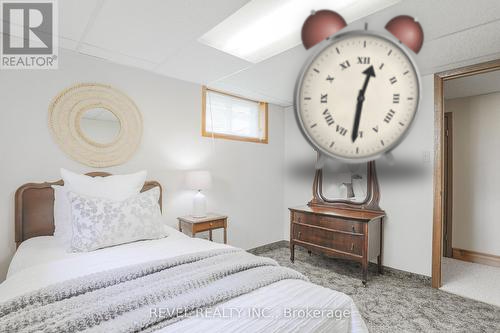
12:31
